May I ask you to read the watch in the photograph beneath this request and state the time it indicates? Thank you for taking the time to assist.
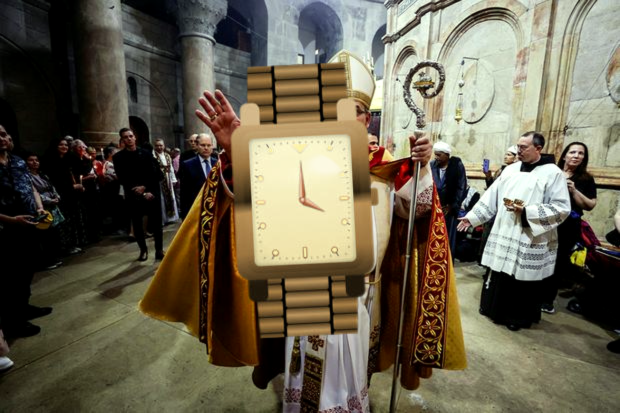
4:00
